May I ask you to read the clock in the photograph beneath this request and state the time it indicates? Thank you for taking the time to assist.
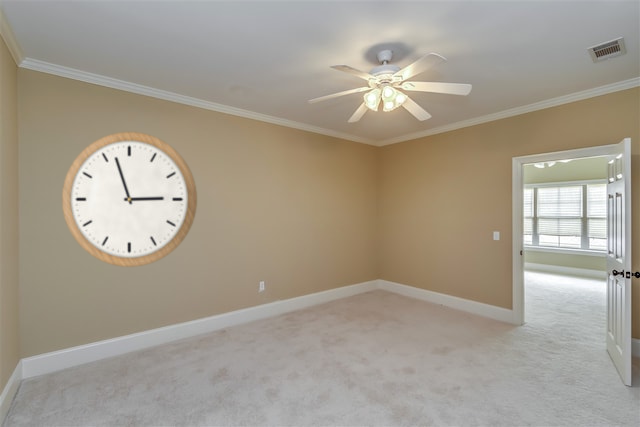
2:57
